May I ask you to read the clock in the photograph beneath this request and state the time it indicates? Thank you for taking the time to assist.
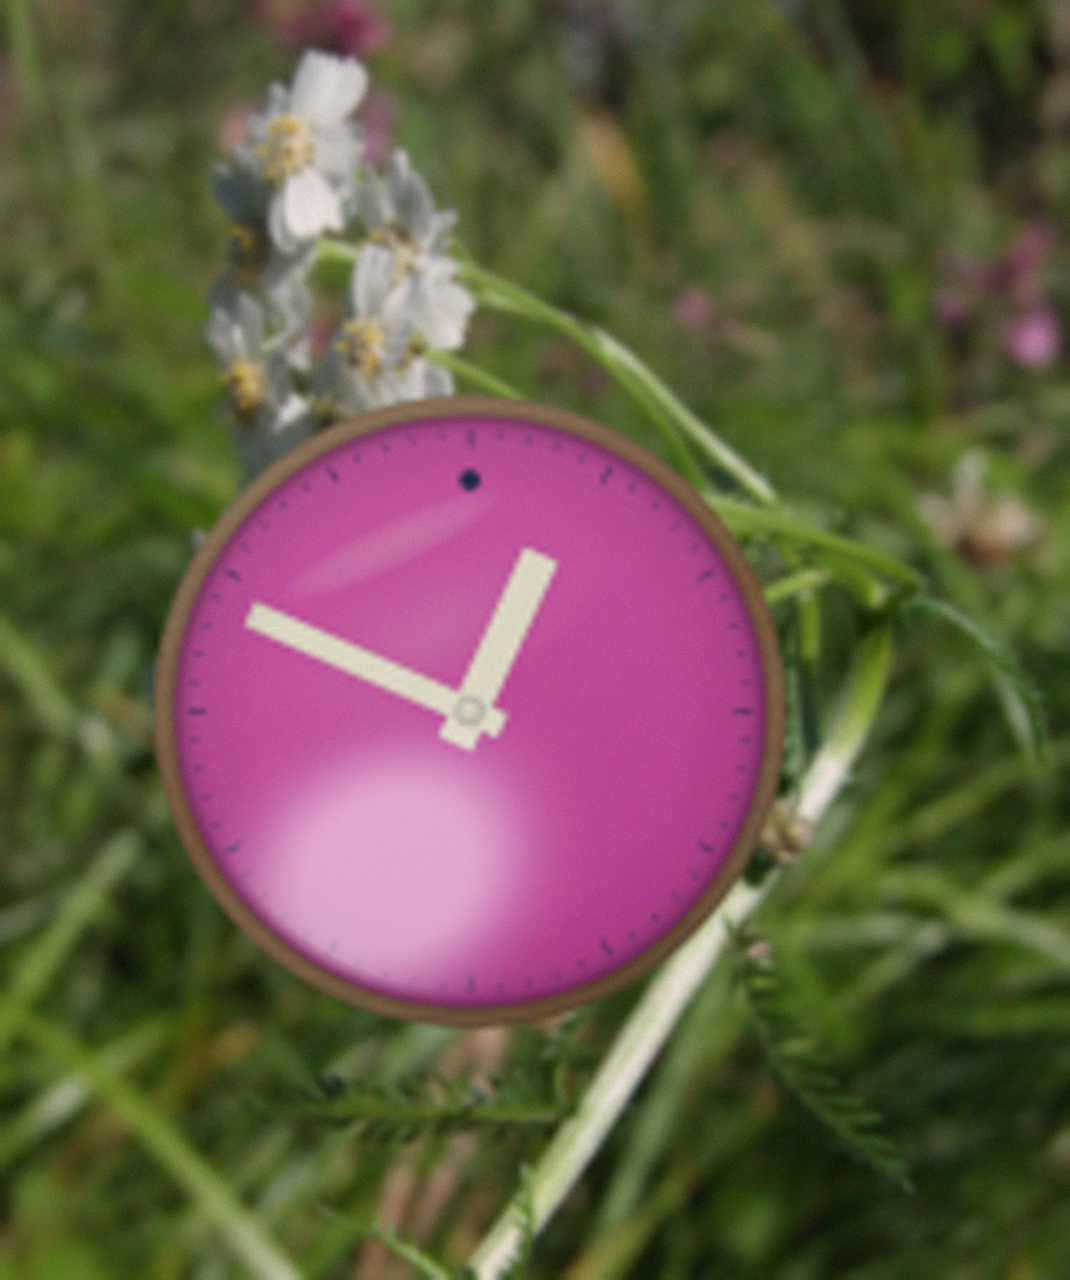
12:49
